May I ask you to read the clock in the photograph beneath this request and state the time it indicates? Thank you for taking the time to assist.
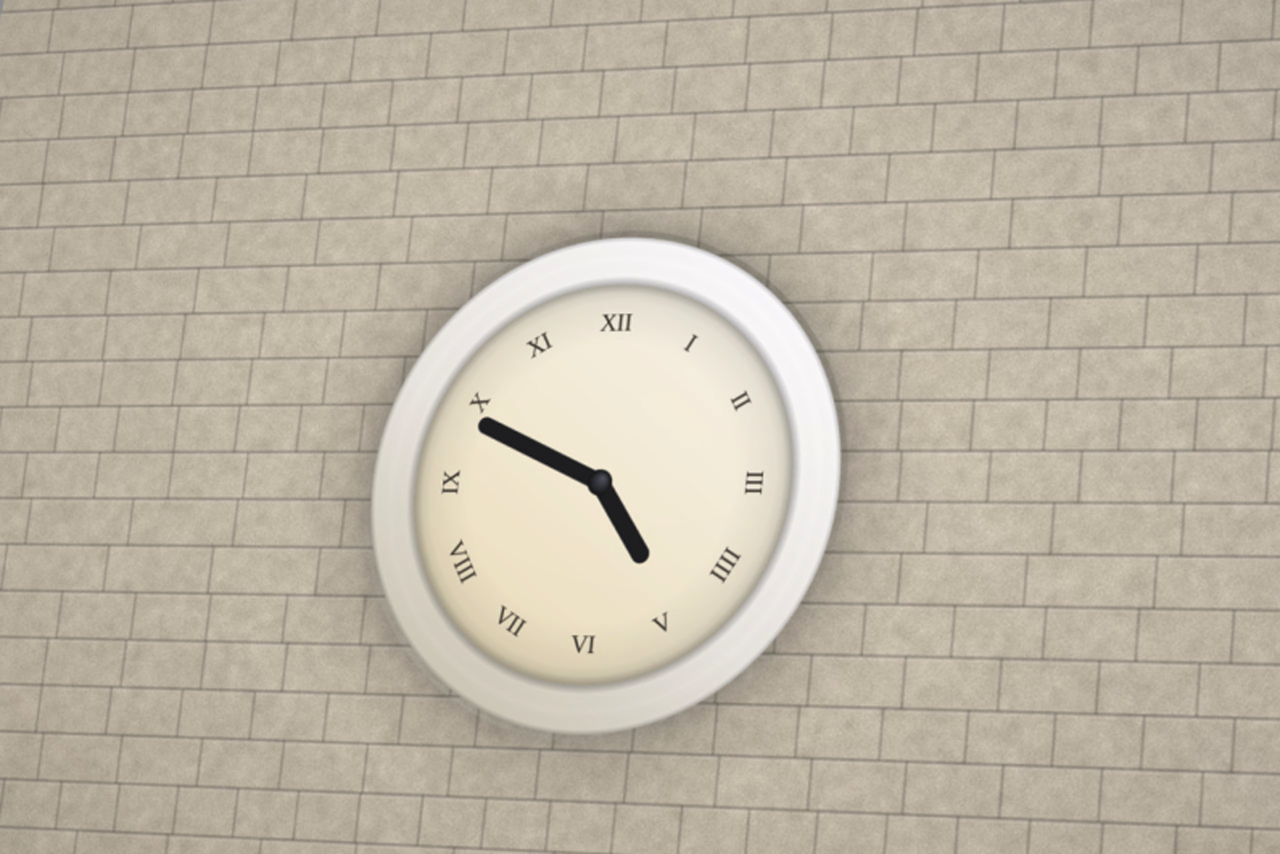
4:49
